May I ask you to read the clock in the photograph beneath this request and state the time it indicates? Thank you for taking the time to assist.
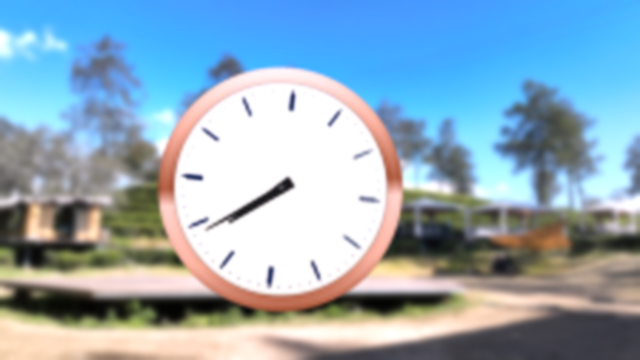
7:39
